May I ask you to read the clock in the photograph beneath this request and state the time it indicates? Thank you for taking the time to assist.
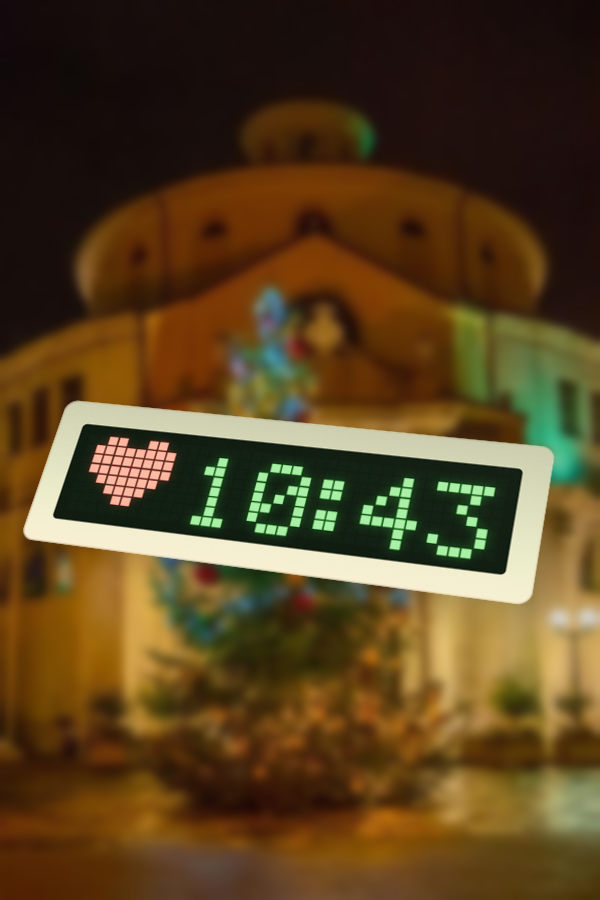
10:43
